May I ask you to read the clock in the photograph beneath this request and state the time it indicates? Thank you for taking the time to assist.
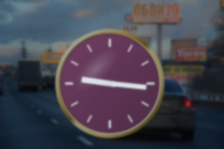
9:16
